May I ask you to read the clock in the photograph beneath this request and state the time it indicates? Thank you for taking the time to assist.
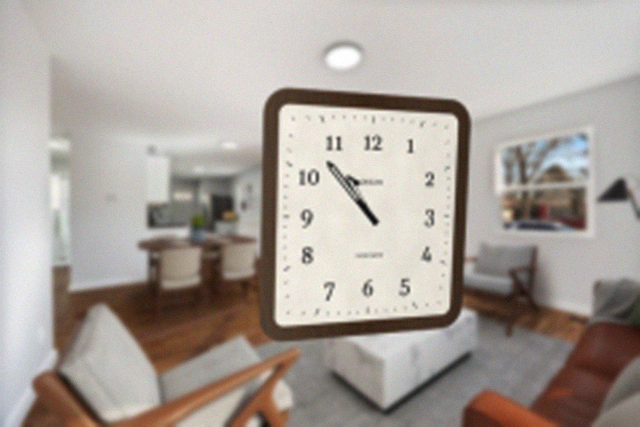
10:53
